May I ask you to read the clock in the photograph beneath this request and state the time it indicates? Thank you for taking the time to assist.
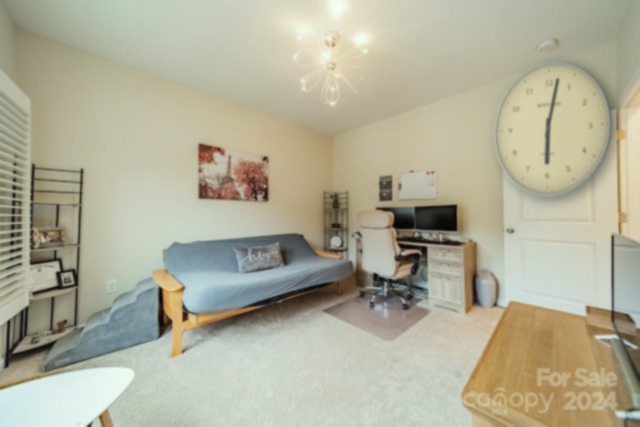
6:02
